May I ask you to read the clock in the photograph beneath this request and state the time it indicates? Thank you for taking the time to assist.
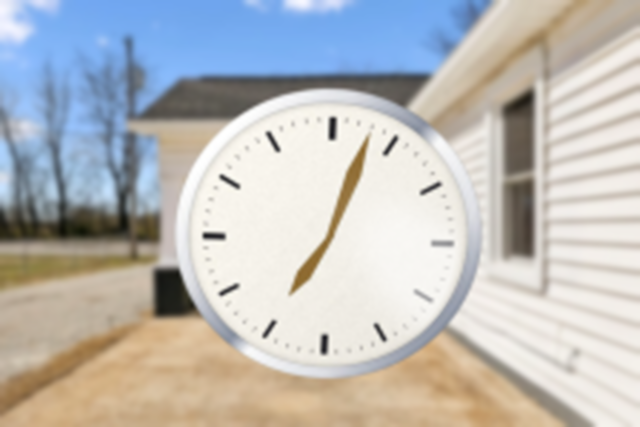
7:03
